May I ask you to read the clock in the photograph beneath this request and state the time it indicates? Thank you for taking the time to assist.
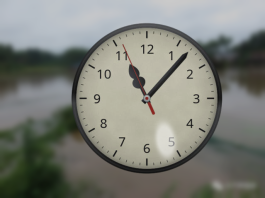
11:06:56
